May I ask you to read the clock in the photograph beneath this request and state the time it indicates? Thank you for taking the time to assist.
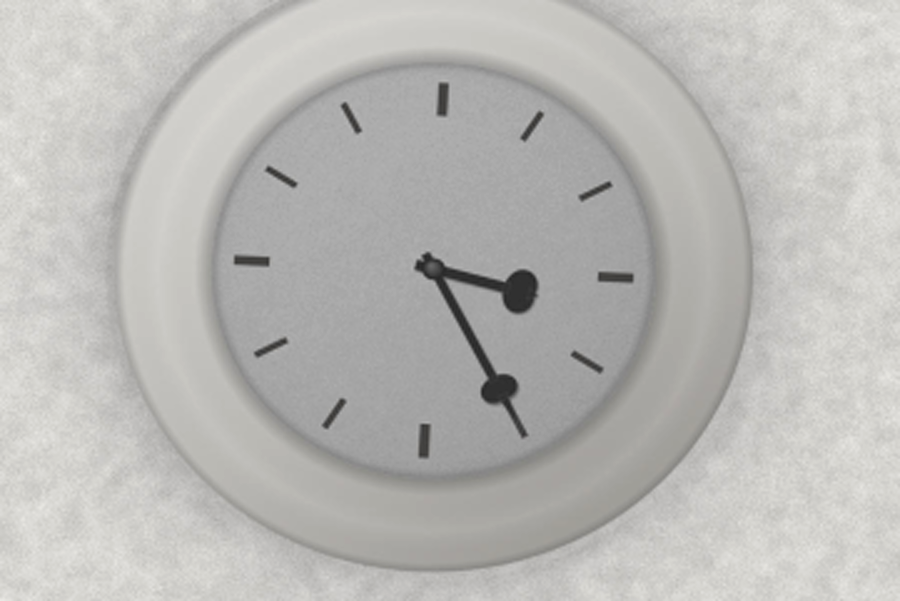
3:25
